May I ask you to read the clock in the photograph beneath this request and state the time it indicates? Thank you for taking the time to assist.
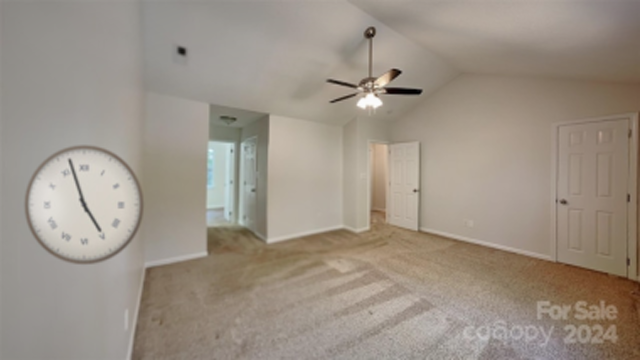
4:57
